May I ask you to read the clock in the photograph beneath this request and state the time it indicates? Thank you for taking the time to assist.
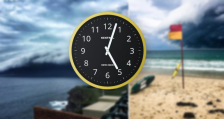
5:03
